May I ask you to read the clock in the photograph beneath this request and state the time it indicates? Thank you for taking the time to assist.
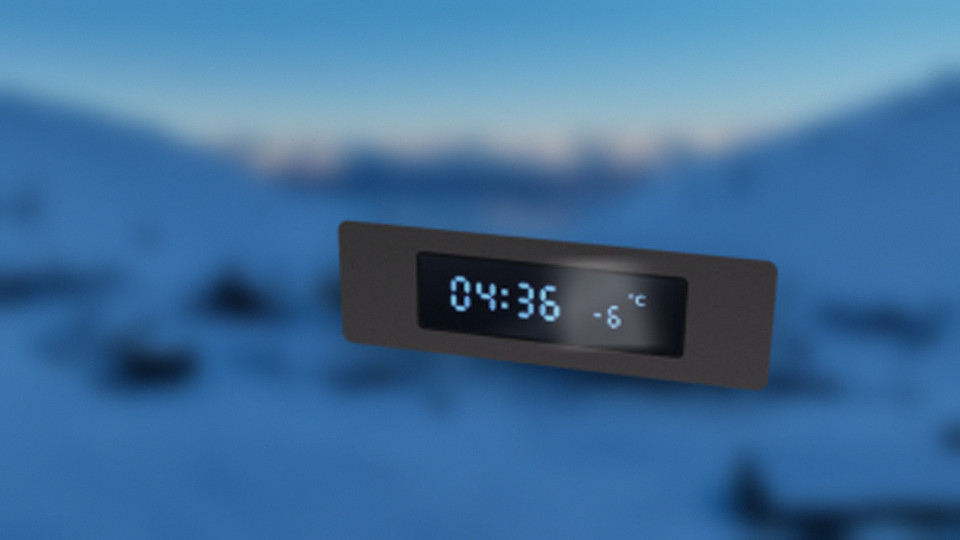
4:36
